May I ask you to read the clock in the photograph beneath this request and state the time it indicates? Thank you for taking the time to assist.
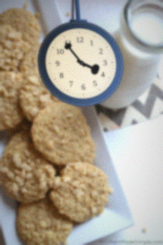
3:54
